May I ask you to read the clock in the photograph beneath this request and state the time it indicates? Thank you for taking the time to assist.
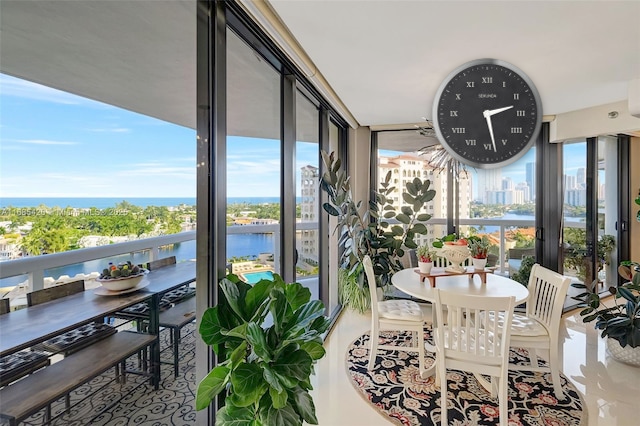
2:28
